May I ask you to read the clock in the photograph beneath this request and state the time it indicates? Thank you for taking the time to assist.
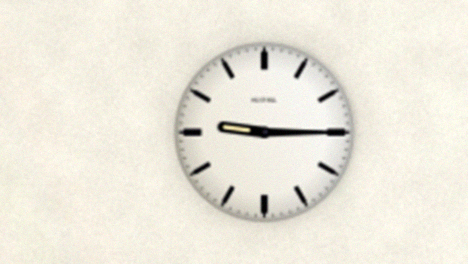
9:15
